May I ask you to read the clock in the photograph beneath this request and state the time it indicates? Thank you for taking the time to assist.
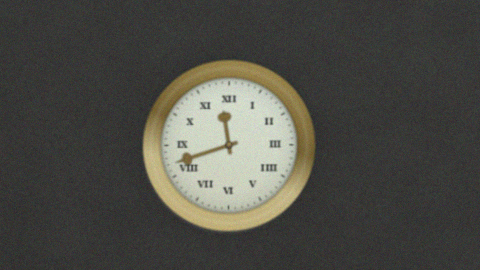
11:42
